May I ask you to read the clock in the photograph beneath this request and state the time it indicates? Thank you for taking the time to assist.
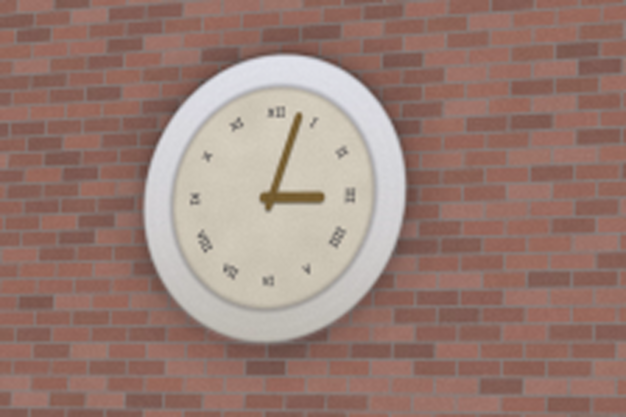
3:03
